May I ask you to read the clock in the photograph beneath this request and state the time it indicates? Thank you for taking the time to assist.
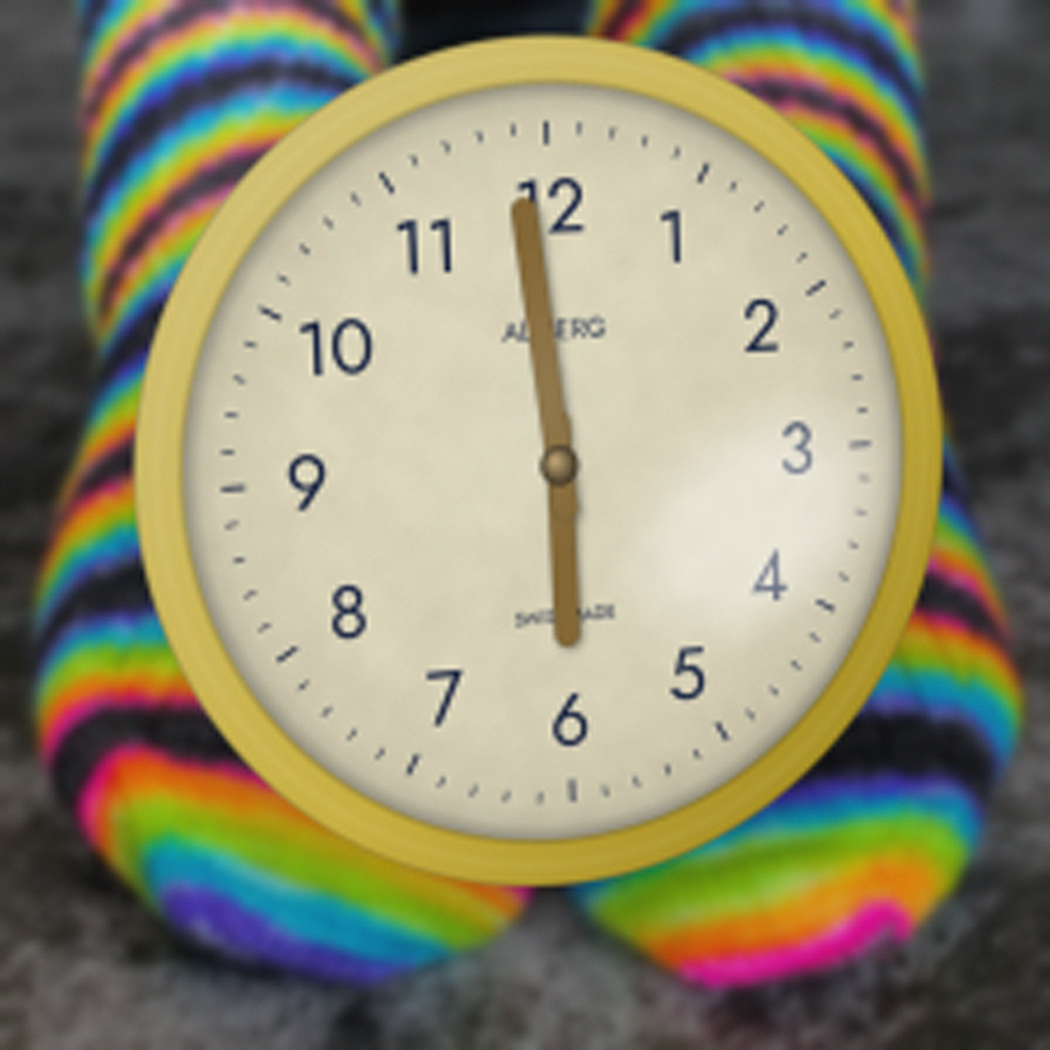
5:59
